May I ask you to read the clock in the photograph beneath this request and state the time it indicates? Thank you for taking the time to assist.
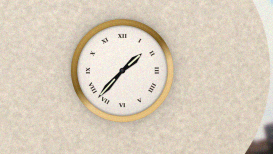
1:37
